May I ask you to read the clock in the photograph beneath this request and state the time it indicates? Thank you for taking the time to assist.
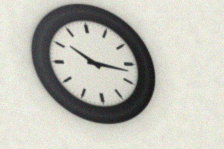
10:17
